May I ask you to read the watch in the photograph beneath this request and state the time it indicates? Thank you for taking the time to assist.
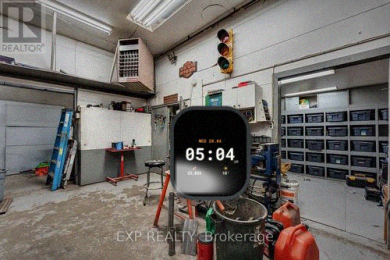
5:04
